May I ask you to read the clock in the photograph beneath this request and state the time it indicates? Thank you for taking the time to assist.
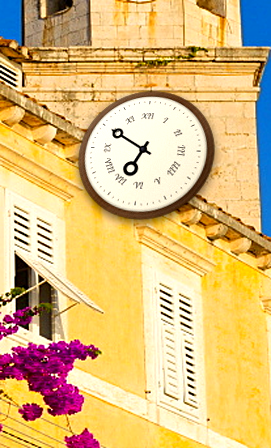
6:50
